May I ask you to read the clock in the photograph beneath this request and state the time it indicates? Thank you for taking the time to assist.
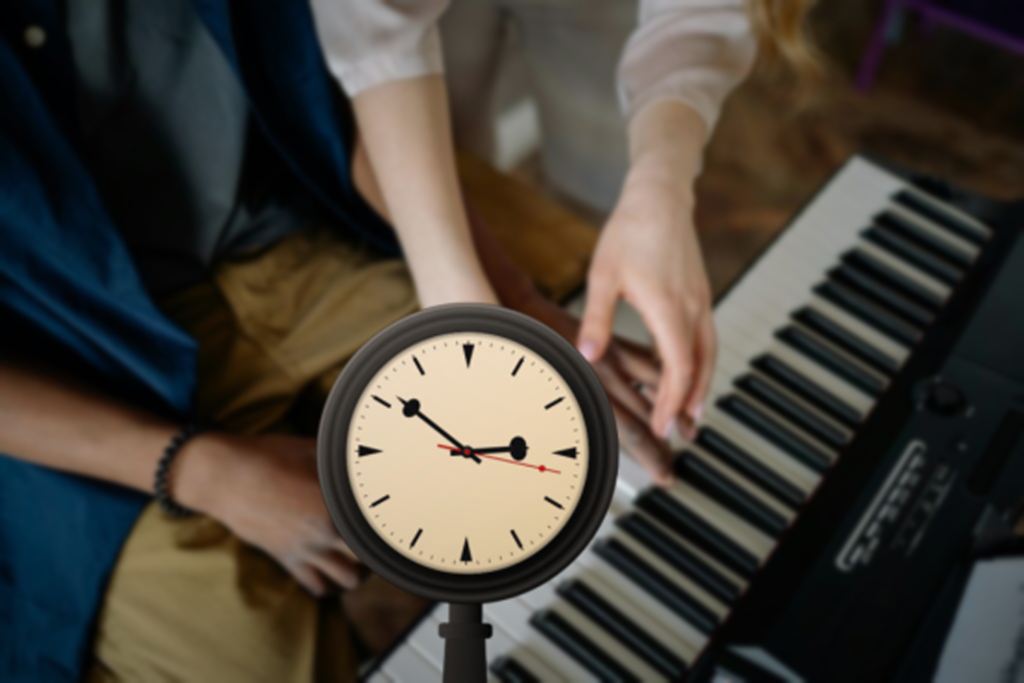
2:51:17
